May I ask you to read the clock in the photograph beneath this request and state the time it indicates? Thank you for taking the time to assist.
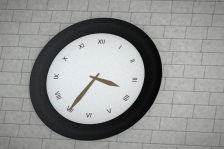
3:35
